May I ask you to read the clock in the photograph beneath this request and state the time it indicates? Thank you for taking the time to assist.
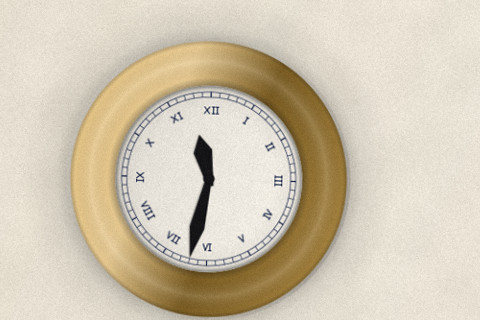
11:32
